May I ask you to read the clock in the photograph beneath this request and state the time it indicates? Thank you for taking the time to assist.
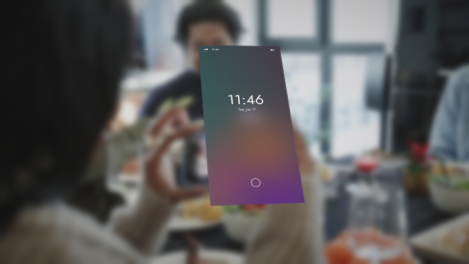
11:46
